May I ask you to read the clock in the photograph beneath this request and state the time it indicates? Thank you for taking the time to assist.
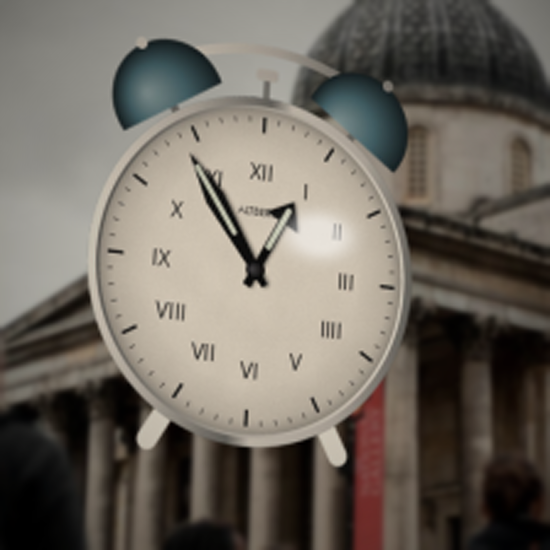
12:54
